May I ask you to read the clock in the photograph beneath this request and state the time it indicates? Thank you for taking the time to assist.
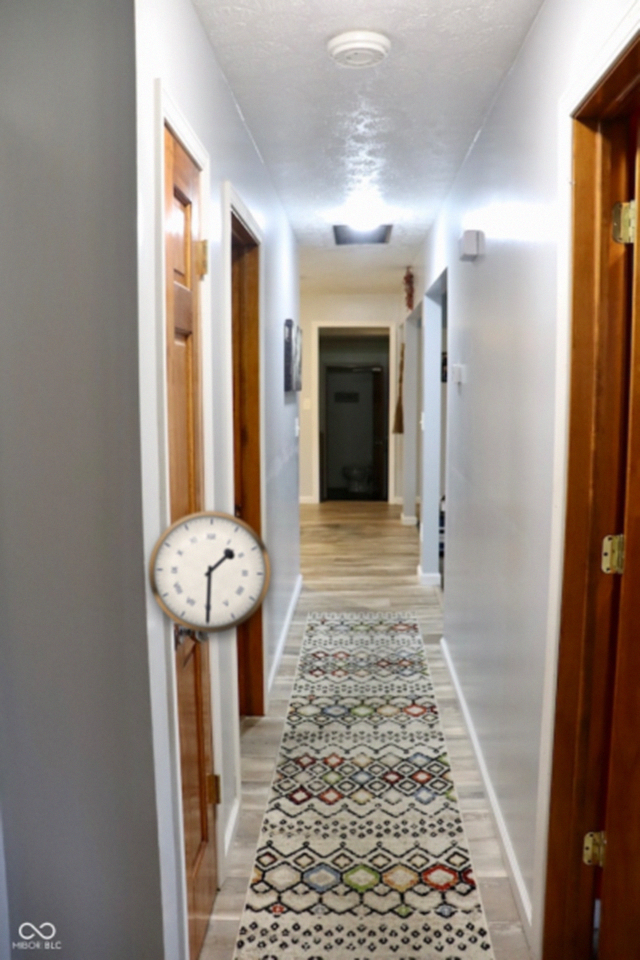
1:30
